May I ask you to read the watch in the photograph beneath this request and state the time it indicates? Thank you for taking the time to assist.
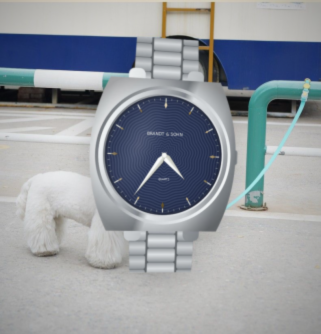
4:36
